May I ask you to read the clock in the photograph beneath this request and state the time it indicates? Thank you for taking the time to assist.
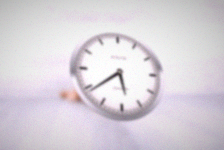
5:39
